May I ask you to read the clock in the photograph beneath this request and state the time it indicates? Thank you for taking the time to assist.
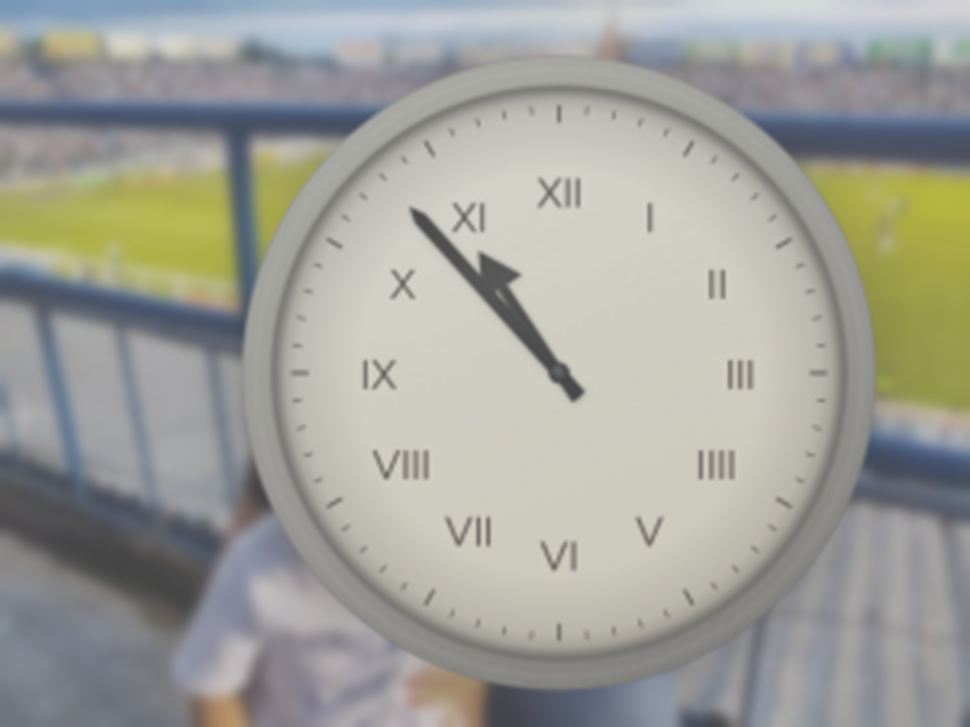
10:53
